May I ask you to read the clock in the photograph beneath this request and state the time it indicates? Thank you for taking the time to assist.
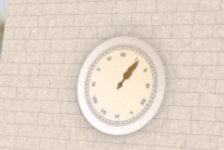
1:06
